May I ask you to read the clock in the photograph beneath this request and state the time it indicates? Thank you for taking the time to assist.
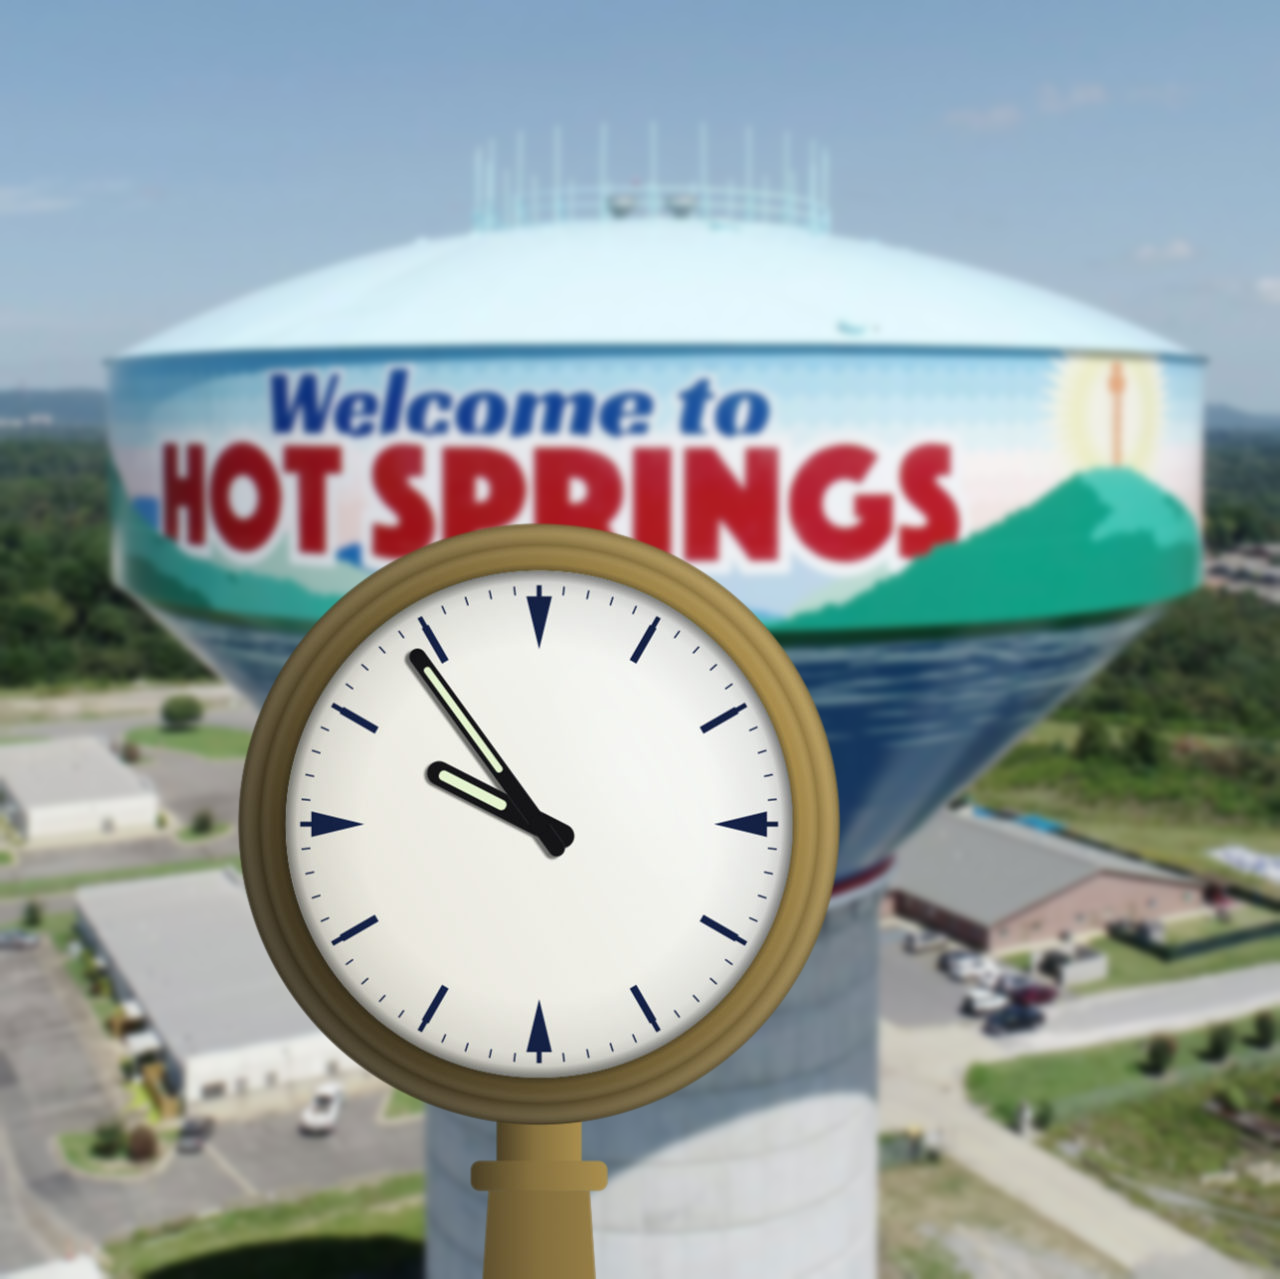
9:54
